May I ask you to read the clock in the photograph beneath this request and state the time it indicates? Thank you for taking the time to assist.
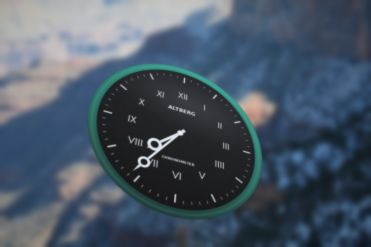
7:36
